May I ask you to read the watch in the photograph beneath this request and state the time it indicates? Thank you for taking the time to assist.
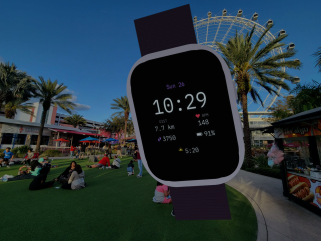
10:29
